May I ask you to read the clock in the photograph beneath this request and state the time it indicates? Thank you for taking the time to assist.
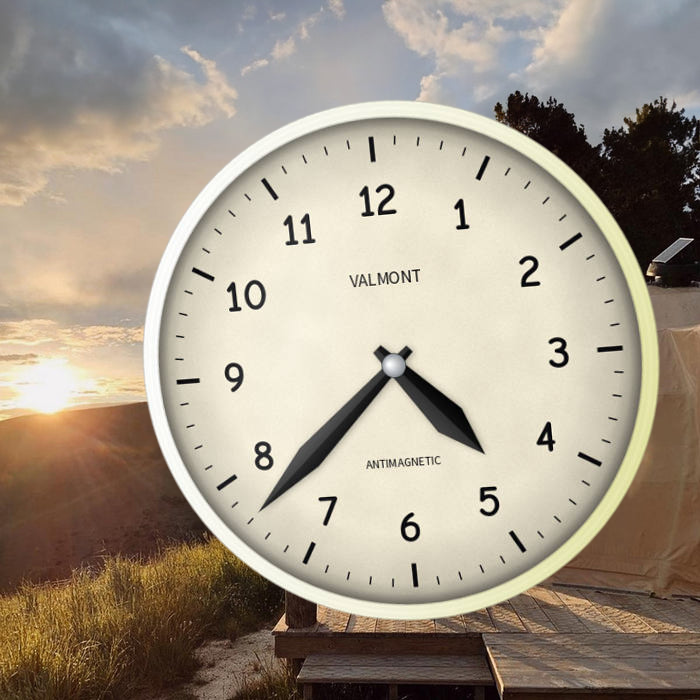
4:38
